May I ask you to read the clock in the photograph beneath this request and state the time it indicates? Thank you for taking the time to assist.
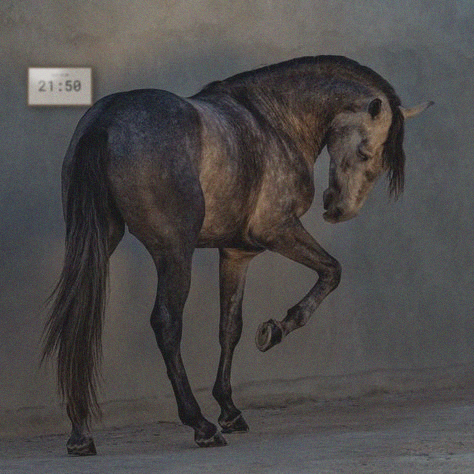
21:50
